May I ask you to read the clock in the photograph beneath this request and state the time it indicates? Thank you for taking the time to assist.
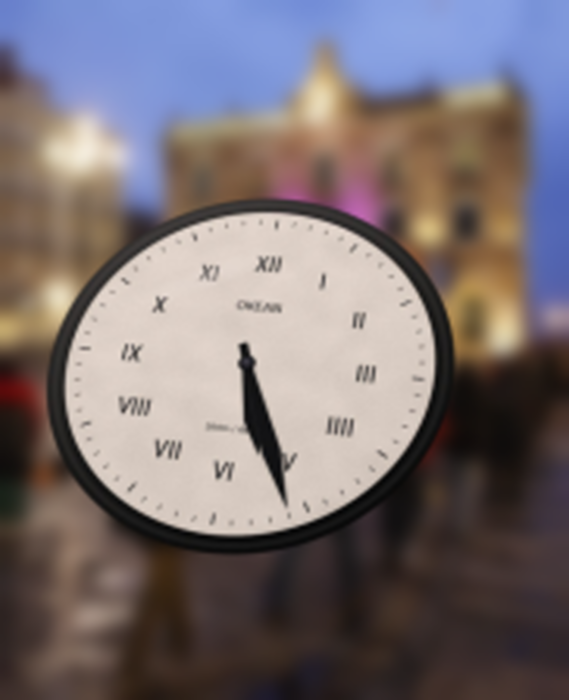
5:26
